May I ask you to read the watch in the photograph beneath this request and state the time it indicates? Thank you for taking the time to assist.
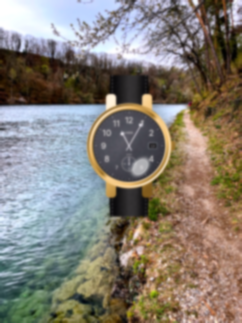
11:05
